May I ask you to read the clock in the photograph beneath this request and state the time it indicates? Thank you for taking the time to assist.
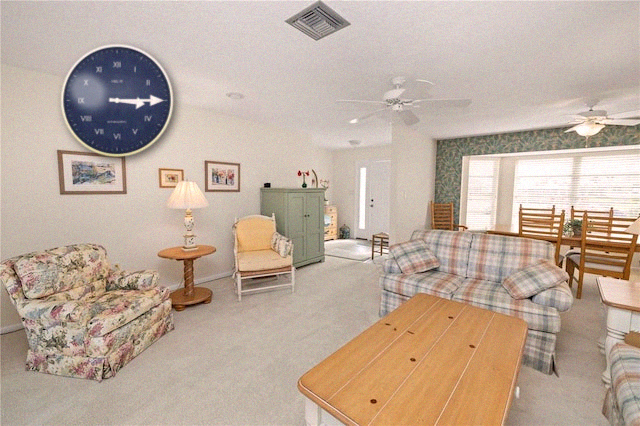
3:15
